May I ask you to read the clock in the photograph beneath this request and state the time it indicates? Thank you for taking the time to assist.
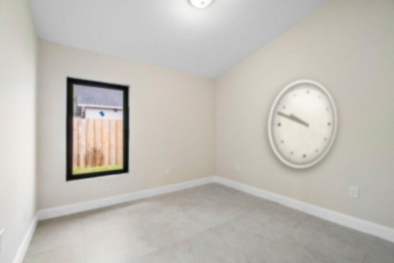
9:48
